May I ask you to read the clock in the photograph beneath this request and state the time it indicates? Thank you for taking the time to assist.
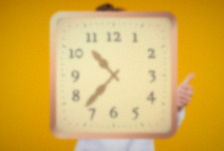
10:37
